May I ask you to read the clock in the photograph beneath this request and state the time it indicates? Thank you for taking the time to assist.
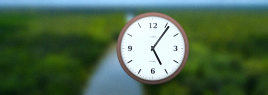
5:06
